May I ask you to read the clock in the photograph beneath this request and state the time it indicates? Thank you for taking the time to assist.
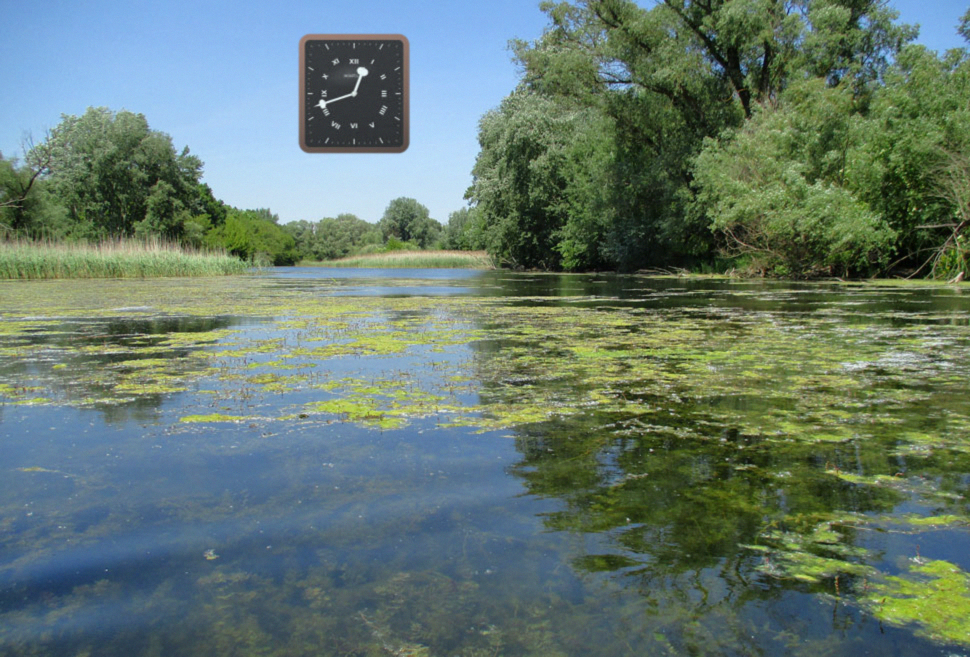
12:42
